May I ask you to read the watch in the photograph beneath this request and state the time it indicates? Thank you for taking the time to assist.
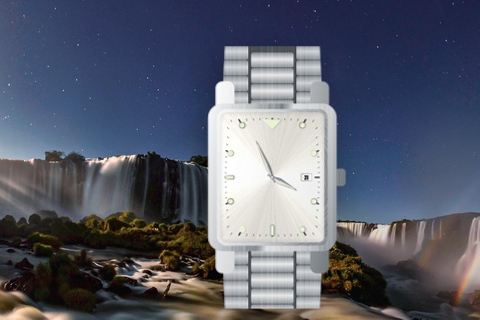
3:56
